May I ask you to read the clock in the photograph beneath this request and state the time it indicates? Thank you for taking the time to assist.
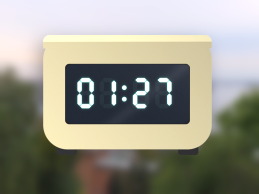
1:27
